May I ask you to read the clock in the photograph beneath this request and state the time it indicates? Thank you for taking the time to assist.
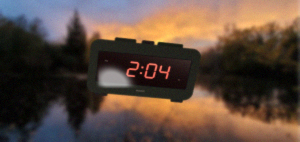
2:04
